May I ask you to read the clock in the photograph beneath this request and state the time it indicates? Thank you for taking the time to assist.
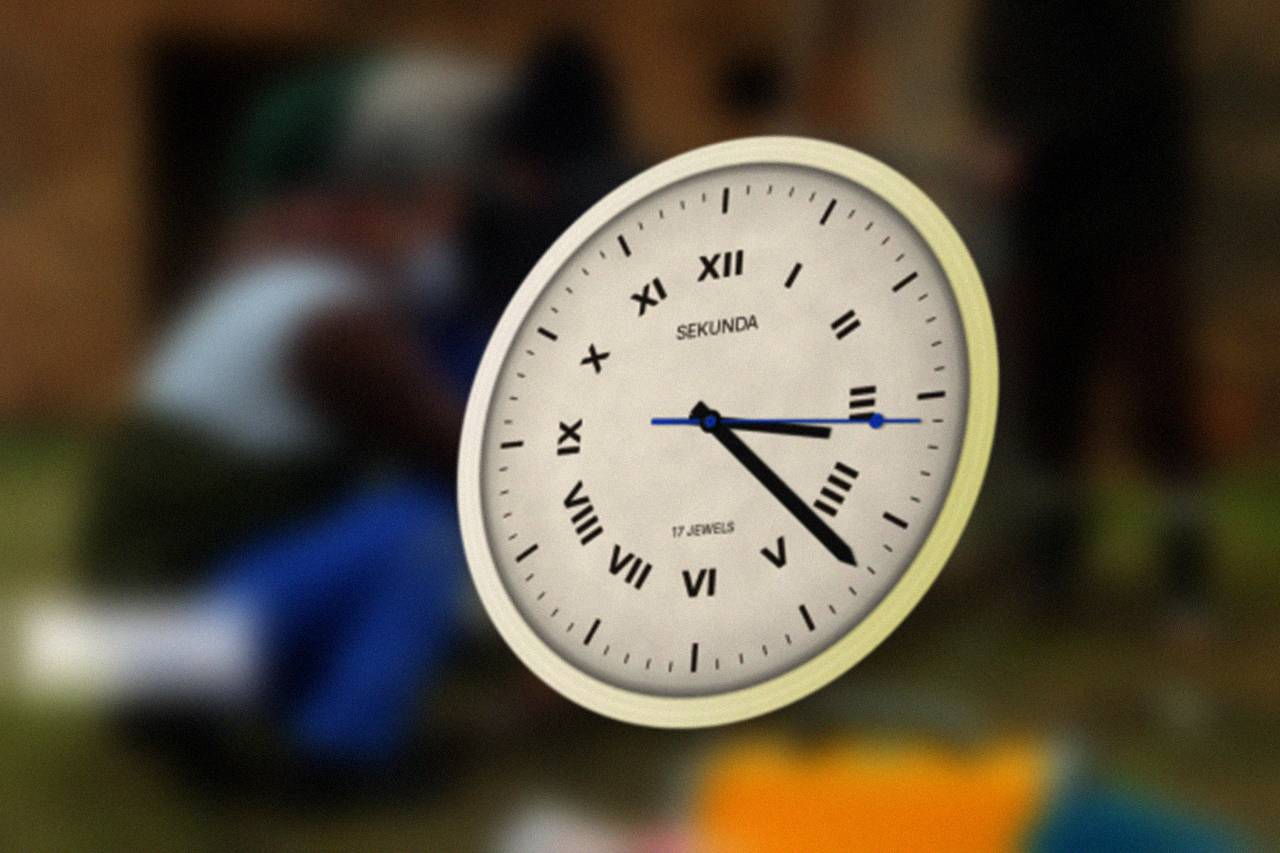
3:22:16
